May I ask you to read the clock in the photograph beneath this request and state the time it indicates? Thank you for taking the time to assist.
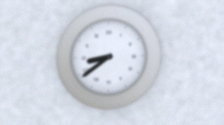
8:39
